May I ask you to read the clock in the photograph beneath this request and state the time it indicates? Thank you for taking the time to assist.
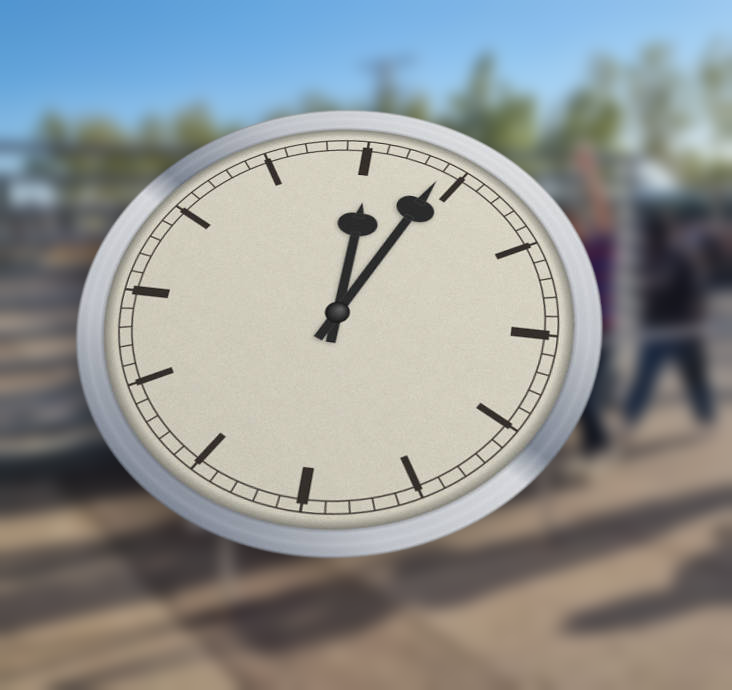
12:04
